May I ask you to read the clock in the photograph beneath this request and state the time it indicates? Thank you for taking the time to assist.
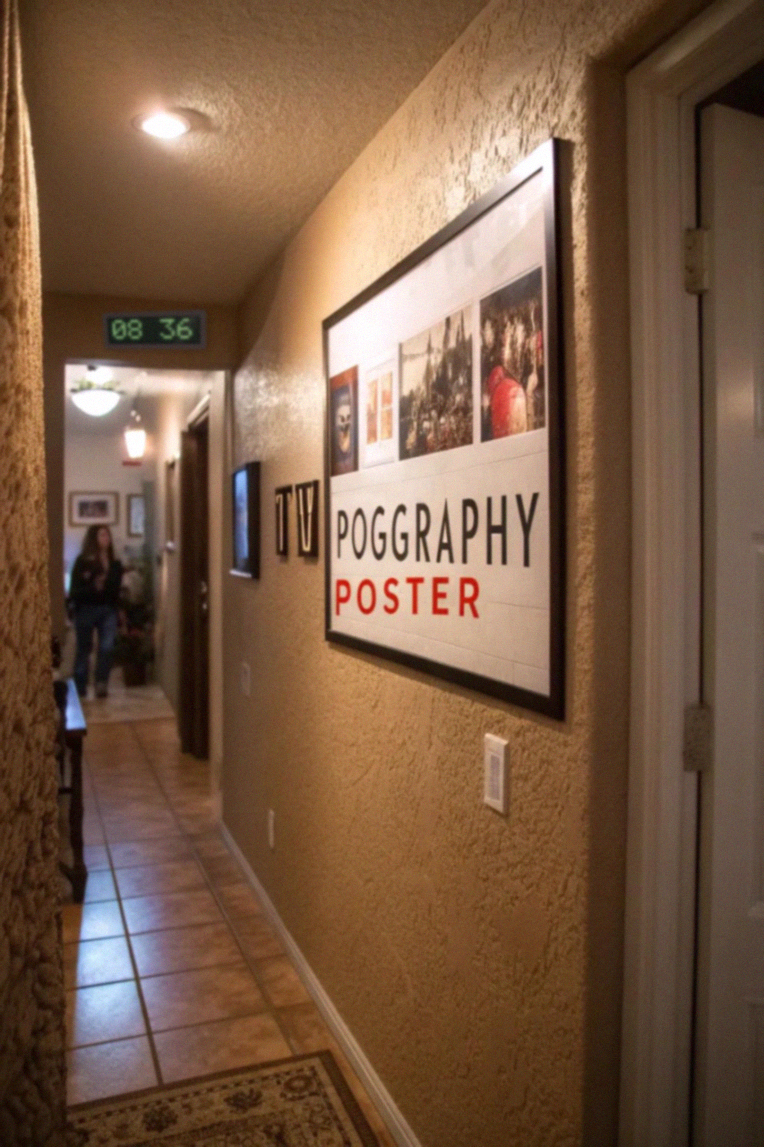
8:36
